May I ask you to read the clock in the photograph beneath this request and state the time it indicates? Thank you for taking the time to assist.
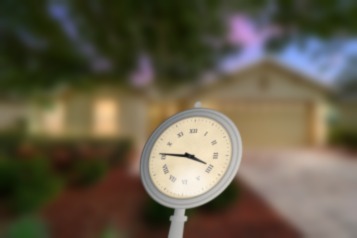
3:46
